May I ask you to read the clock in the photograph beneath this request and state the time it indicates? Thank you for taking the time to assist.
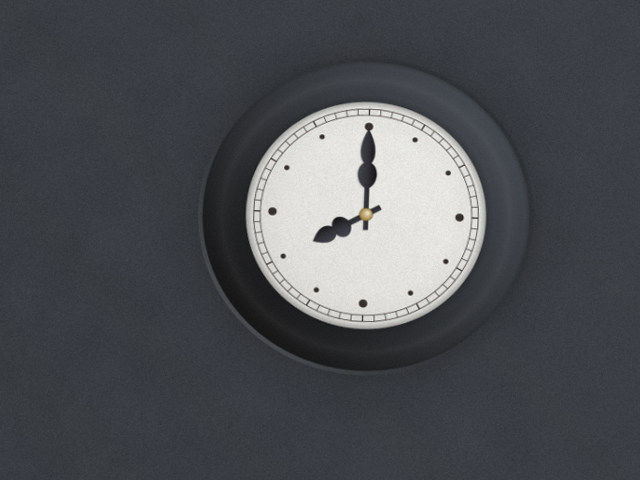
8:00
